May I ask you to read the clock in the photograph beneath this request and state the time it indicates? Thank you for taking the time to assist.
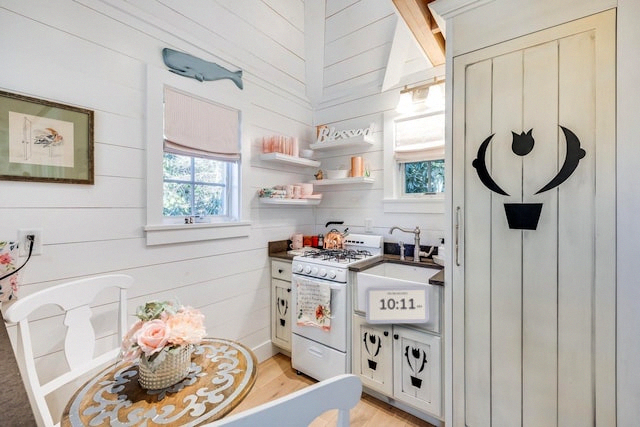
10:11
